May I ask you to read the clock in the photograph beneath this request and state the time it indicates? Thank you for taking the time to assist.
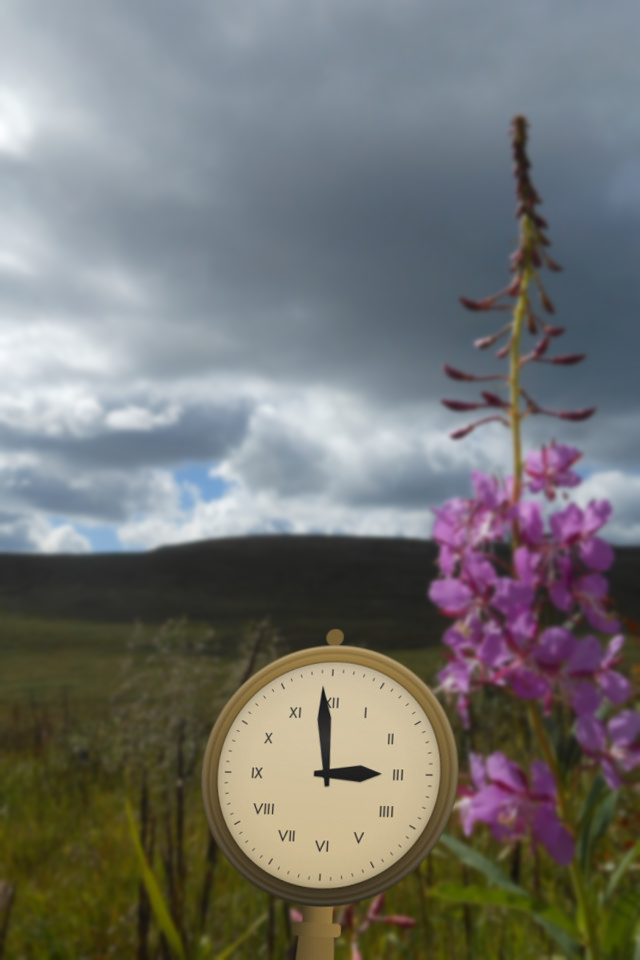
2:59
